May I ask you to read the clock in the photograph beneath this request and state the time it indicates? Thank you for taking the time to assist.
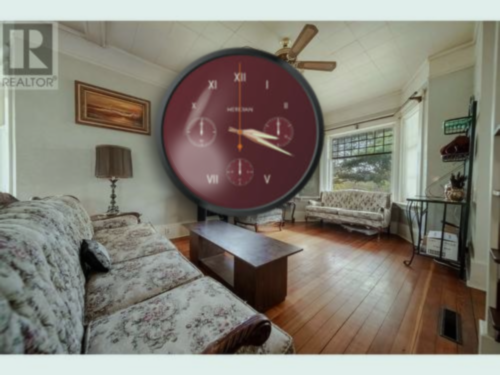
3:19
